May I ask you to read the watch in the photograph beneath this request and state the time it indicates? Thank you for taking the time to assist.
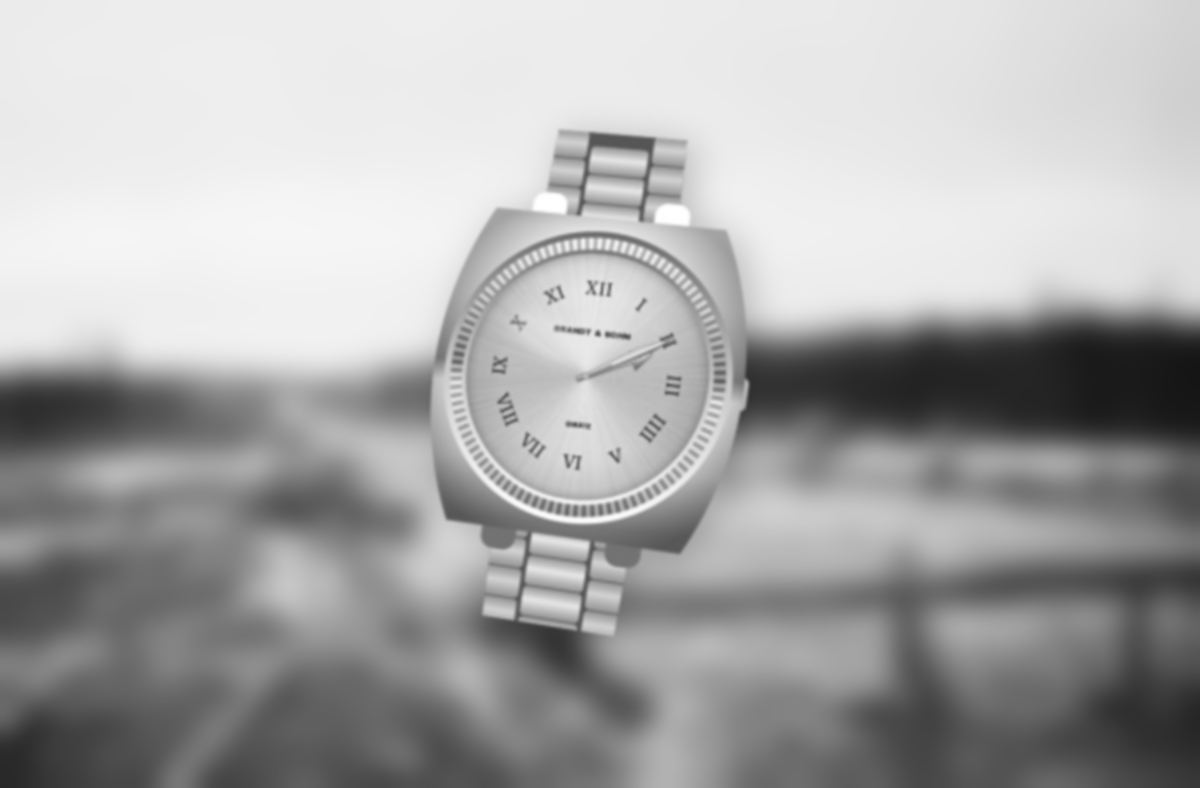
2:10
